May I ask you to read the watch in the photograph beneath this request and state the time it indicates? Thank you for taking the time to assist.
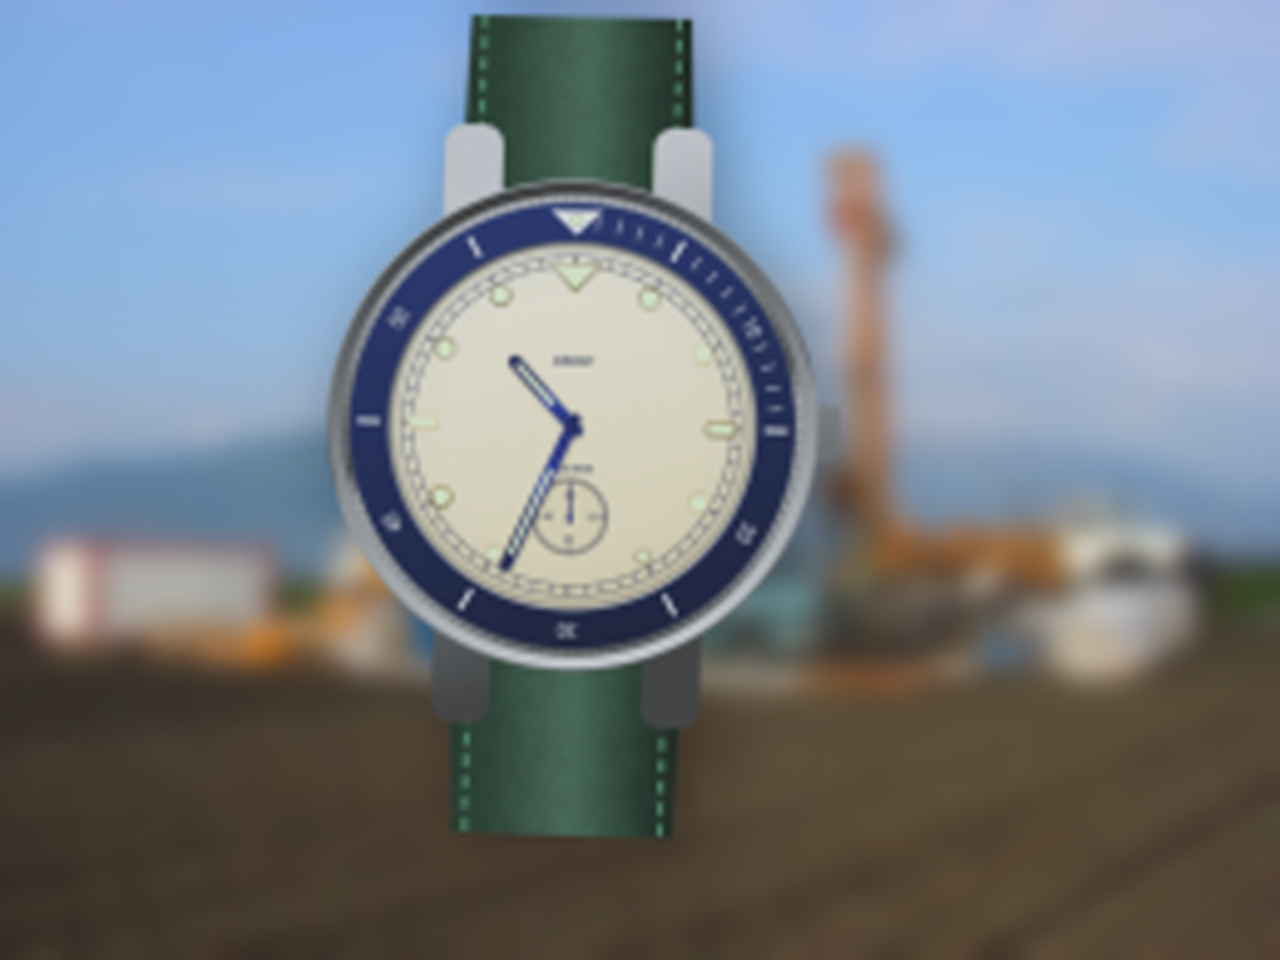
10:34
